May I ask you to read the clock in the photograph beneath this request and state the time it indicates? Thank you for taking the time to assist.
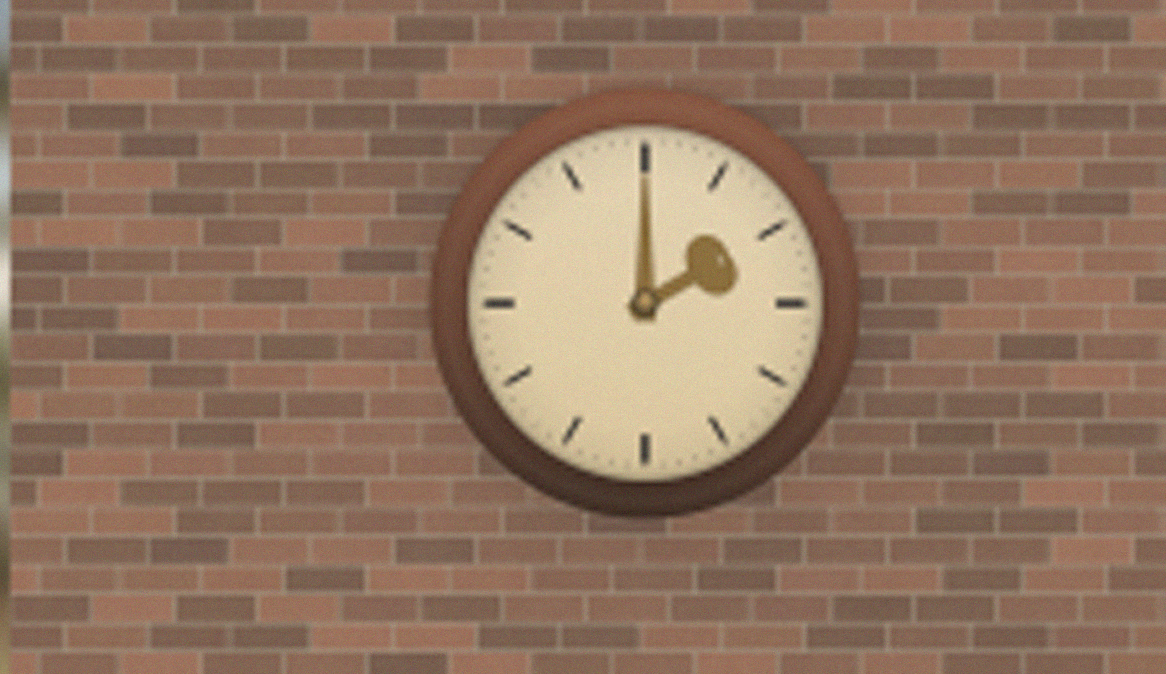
2:00
